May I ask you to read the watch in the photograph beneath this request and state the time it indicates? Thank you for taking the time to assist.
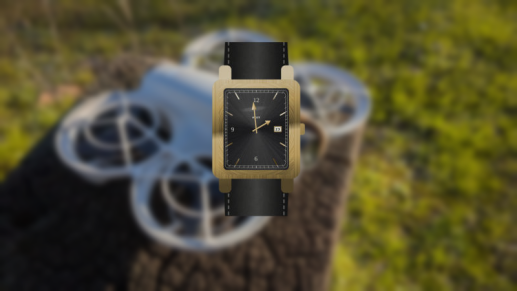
1:59
